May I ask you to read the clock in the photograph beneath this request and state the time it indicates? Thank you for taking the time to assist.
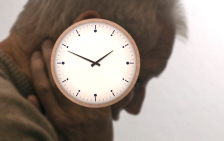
1:49
